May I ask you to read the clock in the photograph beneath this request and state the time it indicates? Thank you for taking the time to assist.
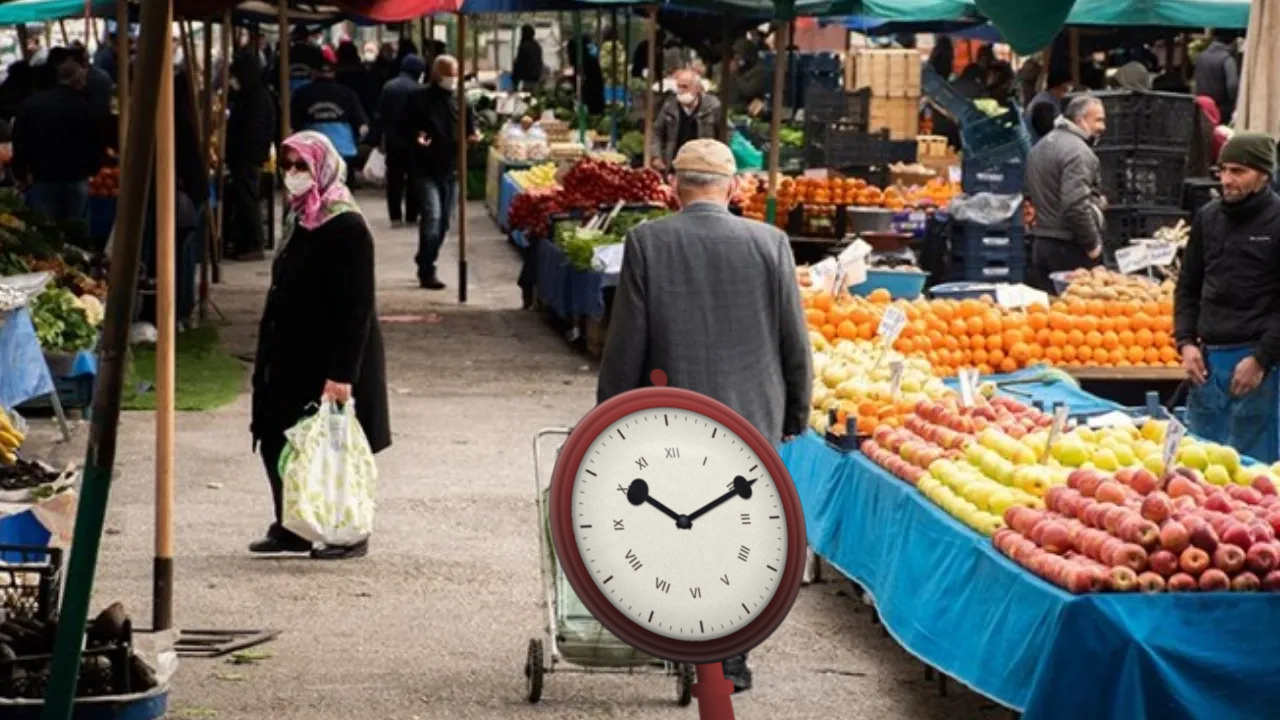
10:11
